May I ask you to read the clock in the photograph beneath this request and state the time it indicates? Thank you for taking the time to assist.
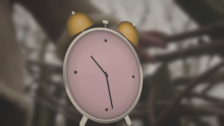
10:28
